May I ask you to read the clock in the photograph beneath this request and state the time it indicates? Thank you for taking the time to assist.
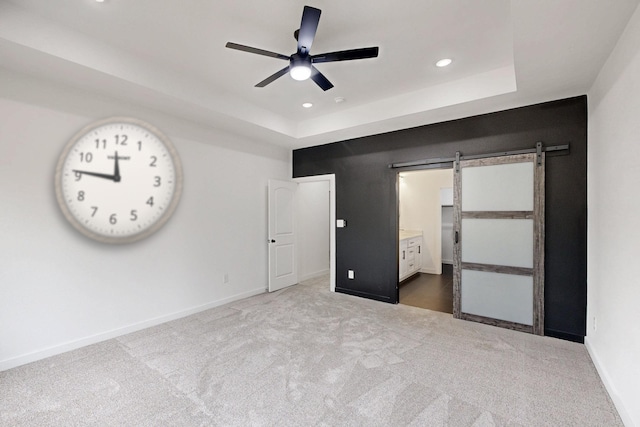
11:46
